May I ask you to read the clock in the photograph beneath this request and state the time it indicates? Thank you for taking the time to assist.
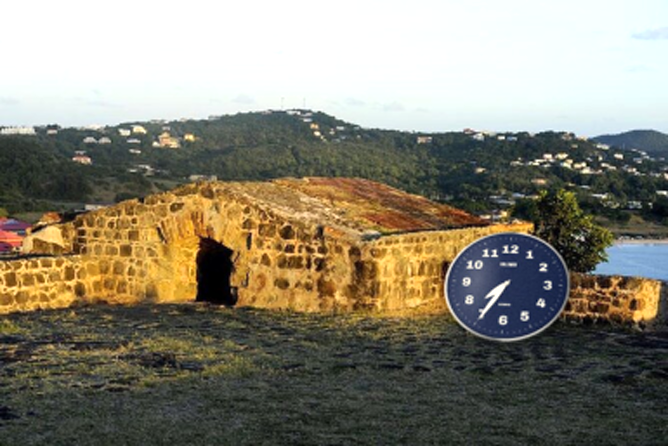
7:35
